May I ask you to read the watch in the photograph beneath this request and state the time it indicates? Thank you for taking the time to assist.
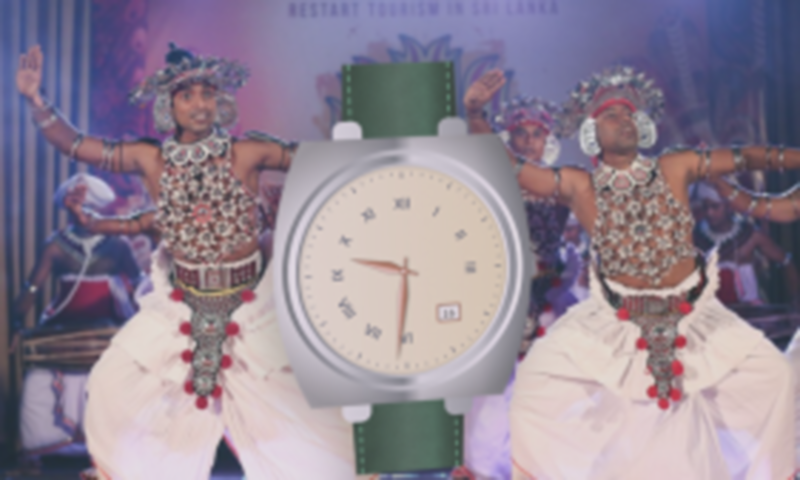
9:31
